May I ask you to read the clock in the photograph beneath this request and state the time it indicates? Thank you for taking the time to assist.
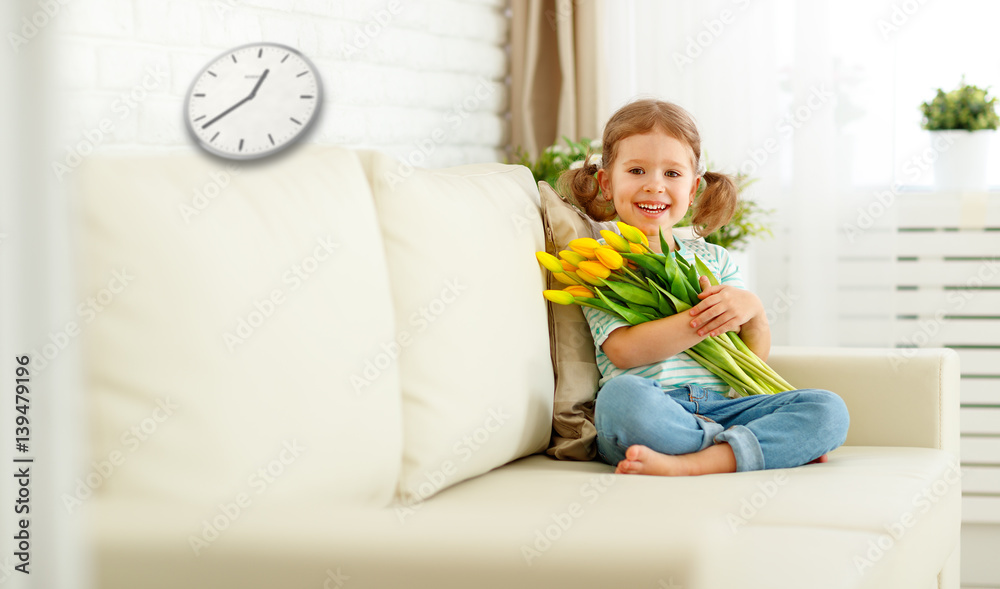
12:38
